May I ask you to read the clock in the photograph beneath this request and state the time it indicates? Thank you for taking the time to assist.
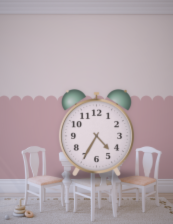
4:35
